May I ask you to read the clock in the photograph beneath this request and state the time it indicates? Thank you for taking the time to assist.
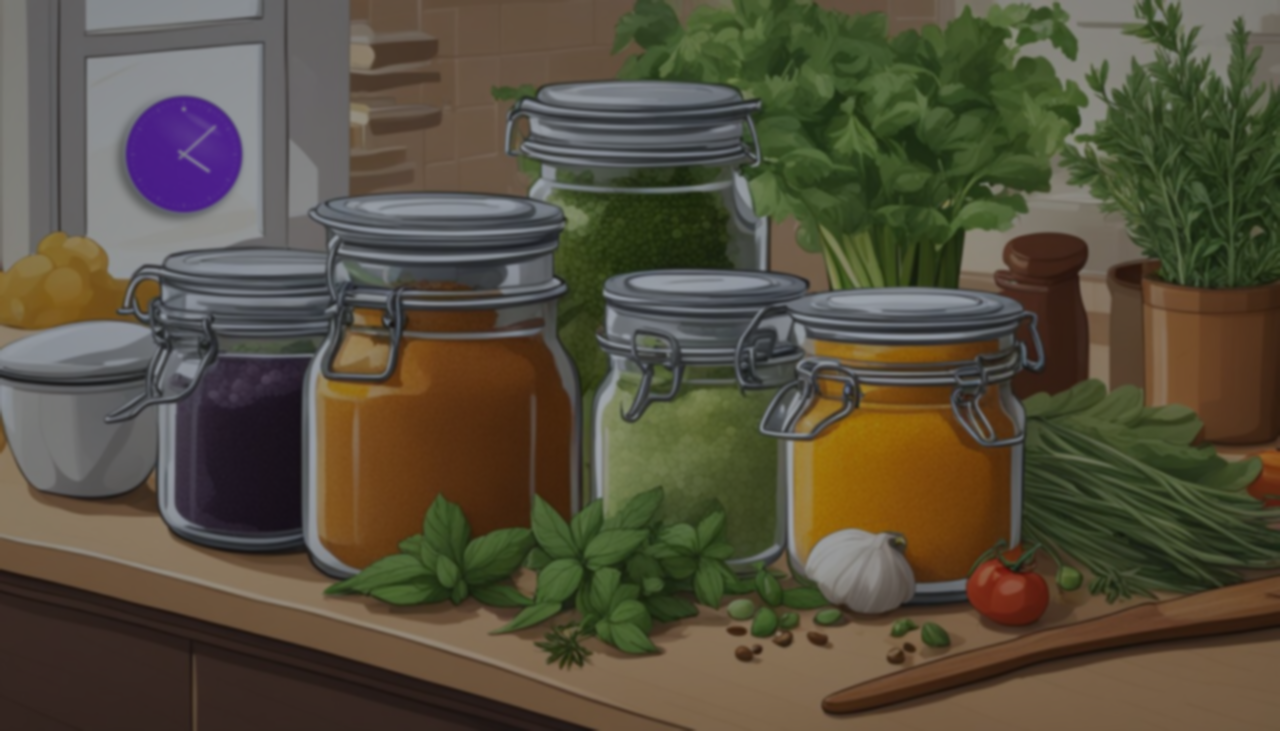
4:08
